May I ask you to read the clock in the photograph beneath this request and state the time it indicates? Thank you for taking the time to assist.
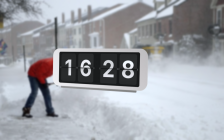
16:28
